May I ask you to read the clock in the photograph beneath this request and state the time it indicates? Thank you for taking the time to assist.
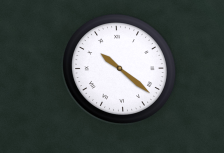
10:22
